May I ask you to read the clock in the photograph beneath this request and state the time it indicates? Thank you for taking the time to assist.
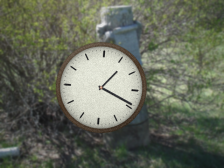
1:19
